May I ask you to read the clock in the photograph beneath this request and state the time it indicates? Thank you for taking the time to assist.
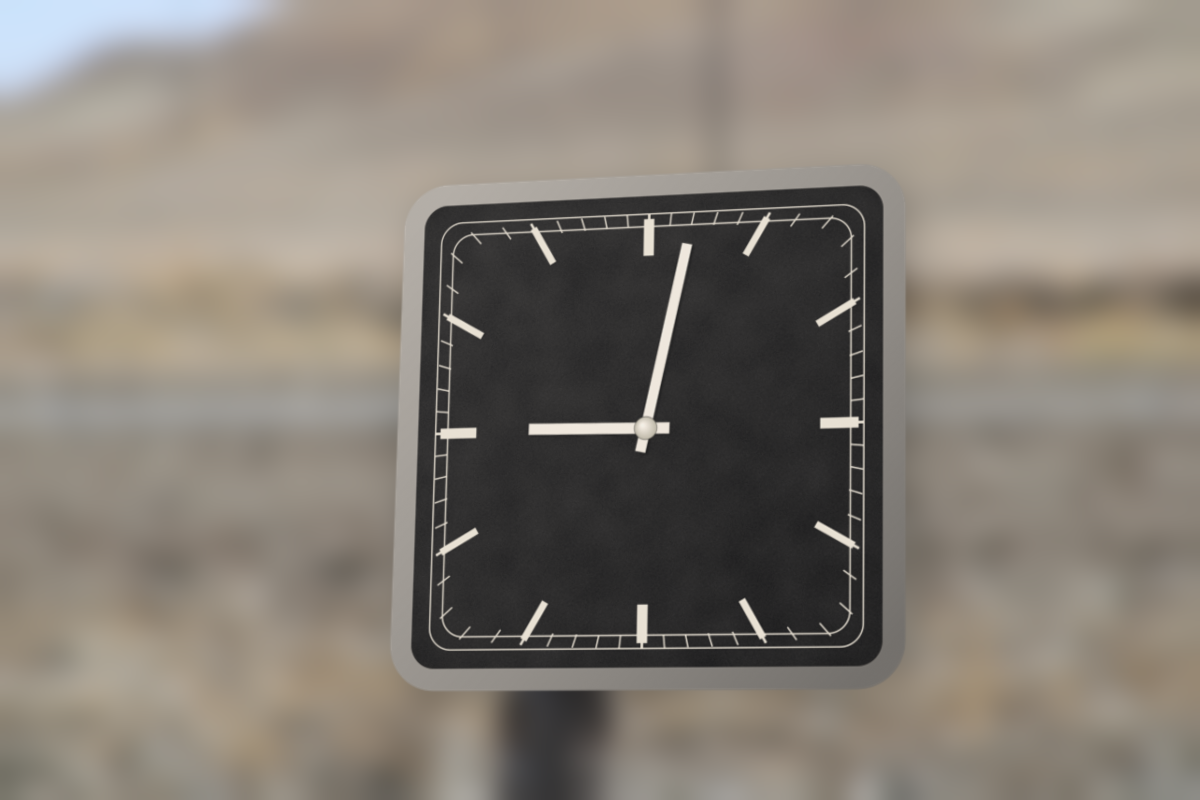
9:02
